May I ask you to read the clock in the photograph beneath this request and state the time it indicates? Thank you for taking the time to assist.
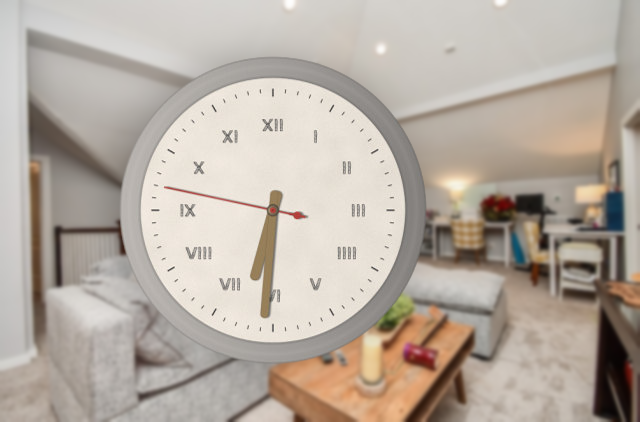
6:30:47
